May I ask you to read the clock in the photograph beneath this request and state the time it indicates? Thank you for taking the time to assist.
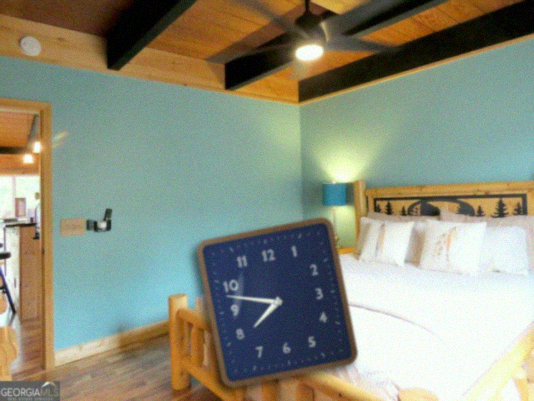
7:48
